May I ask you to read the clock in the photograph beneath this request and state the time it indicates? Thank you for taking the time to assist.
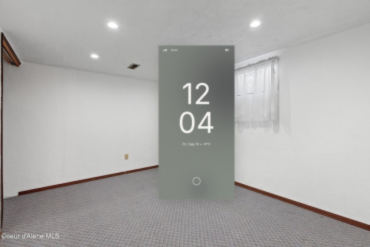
12:04
